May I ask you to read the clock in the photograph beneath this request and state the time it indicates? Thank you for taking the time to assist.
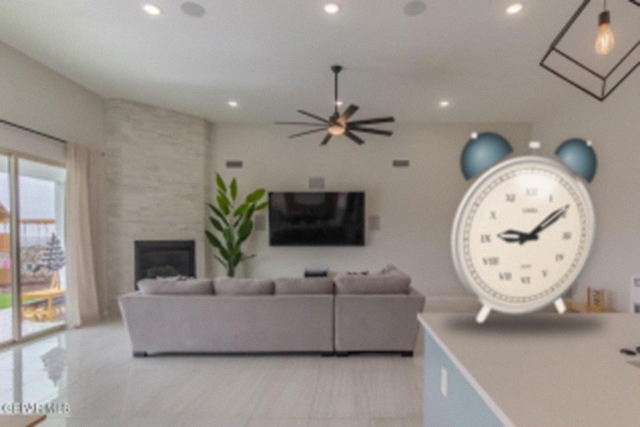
9:09
